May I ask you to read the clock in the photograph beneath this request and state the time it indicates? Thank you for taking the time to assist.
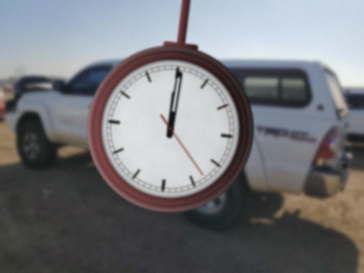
12:00:23
